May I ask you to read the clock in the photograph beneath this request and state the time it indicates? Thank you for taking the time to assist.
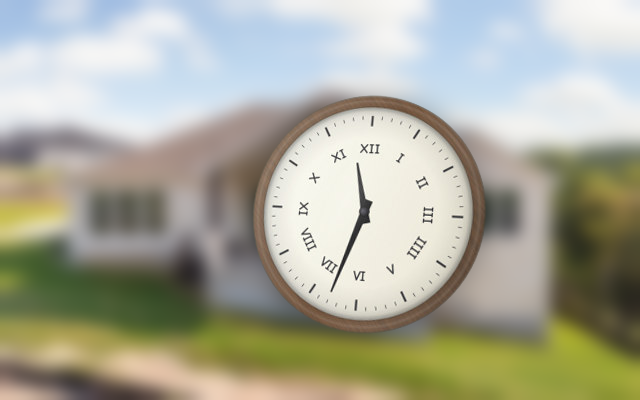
11:33
